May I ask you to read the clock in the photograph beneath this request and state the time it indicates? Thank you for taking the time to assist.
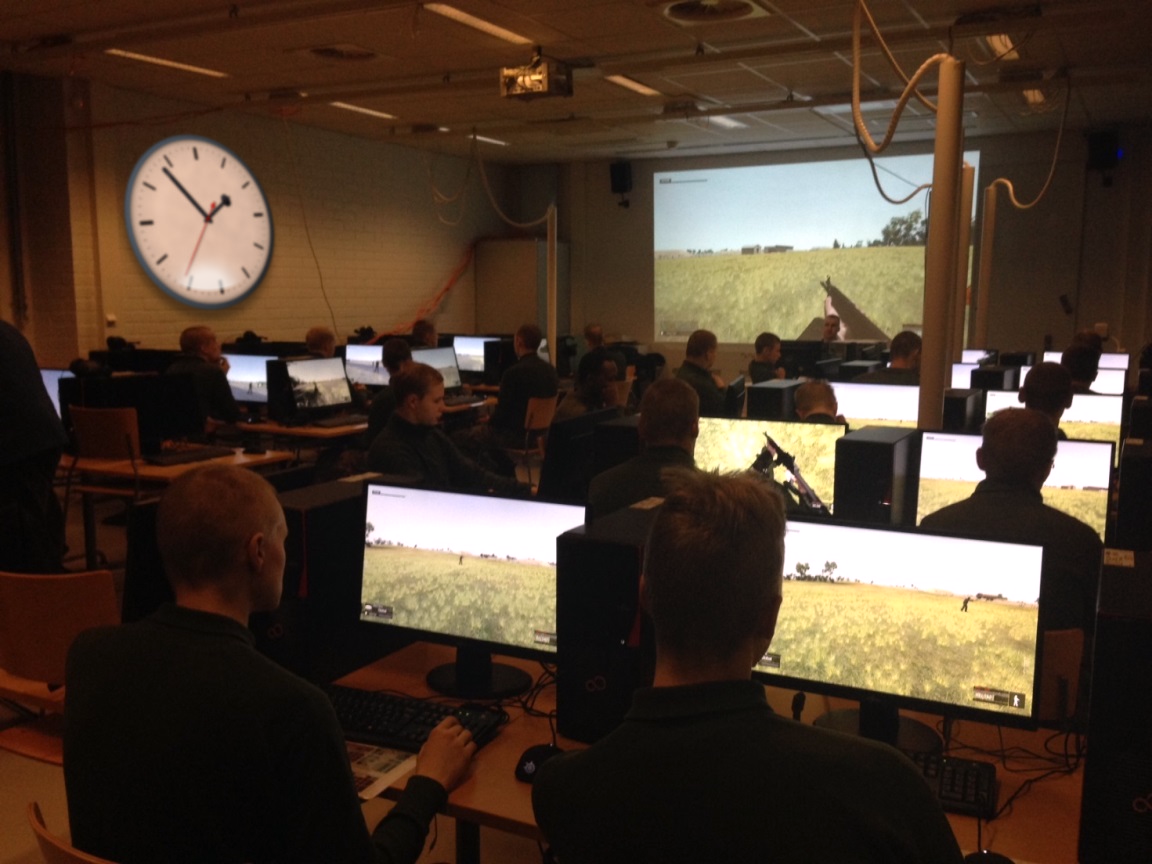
1:53:36
